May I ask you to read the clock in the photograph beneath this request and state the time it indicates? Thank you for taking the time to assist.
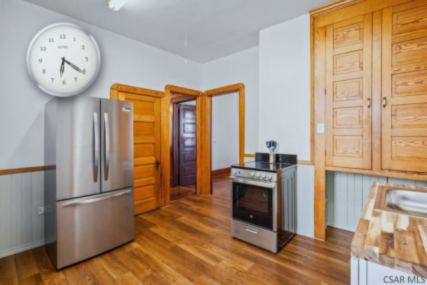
6:21
